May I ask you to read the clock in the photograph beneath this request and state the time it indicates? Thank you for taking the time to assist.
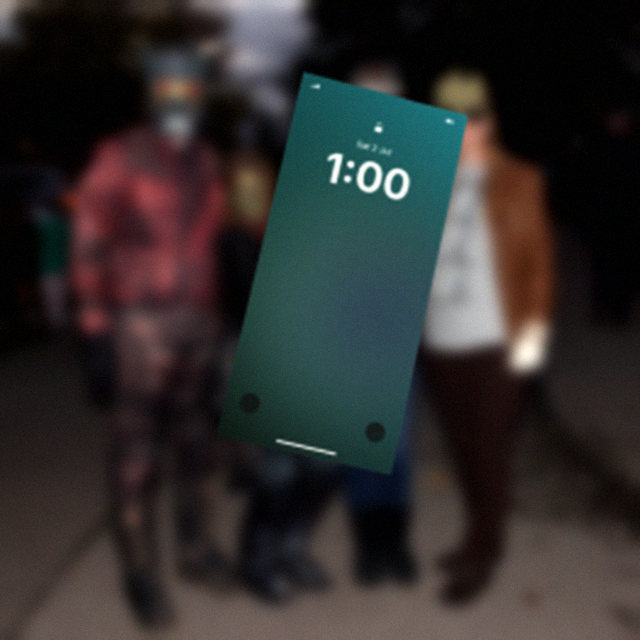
1:00
